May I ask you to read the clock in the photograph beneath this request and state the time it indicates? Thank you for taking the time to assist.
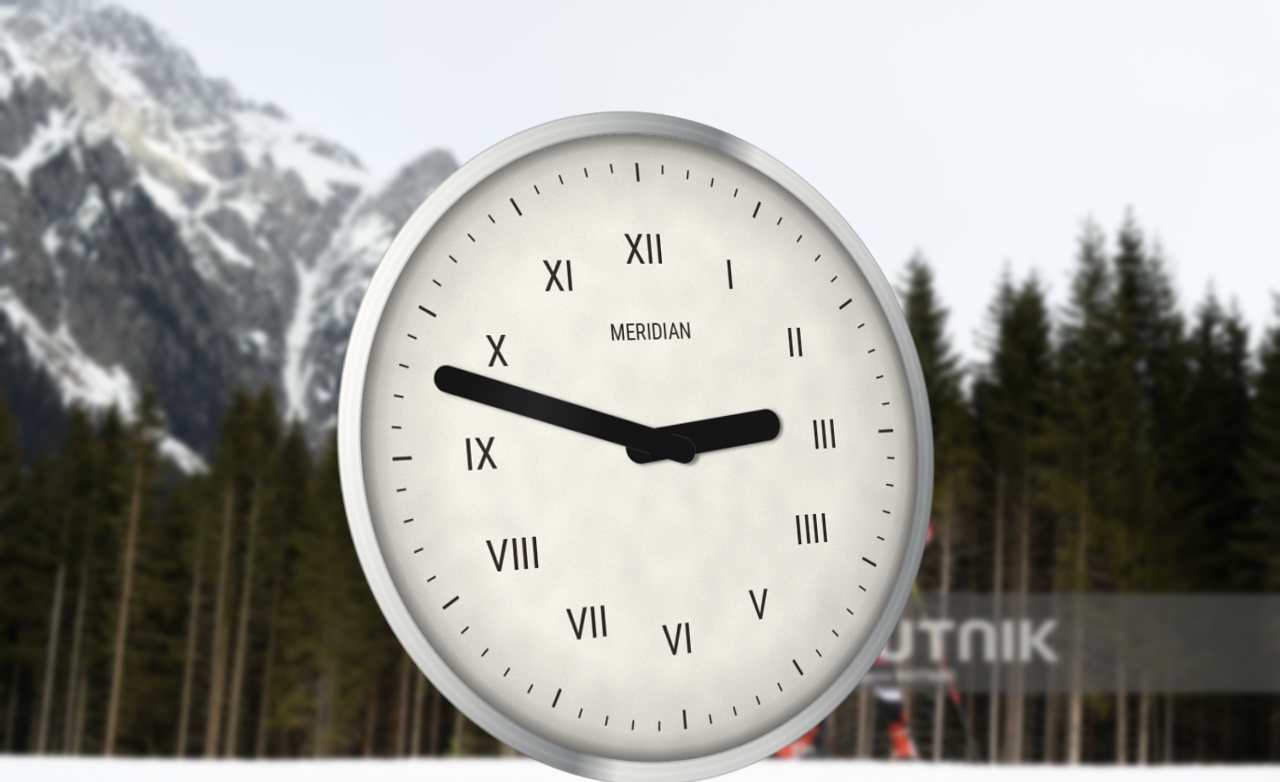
2:48
